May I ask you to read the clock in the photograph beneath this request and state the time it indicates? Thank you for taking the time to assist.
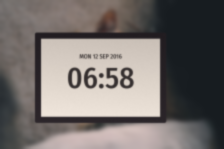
6:58
